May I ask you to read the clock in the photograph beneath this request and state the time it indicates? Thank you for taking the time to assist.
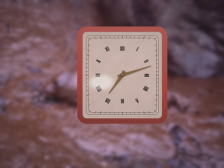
7:12
